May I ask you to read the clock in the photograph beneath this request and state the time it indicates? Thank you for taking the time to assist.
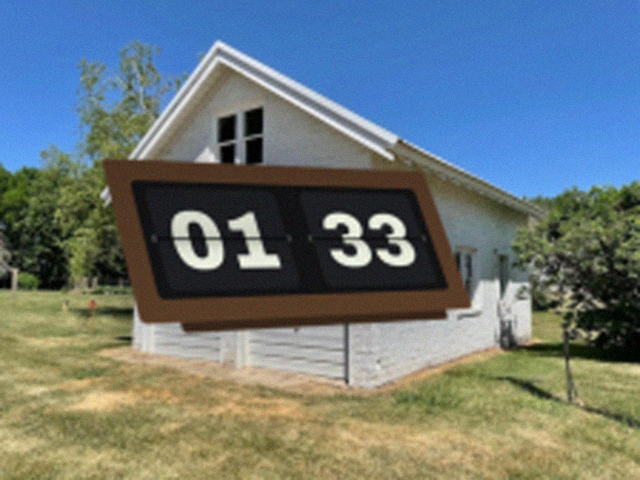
1:33
